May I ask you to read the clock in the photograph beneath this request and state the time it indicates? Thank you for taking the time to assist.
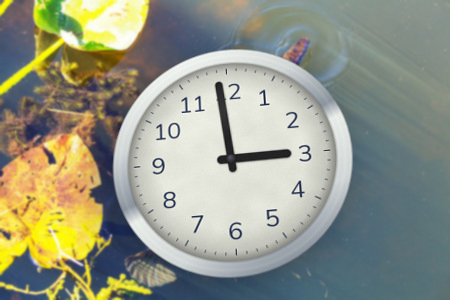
2:59
